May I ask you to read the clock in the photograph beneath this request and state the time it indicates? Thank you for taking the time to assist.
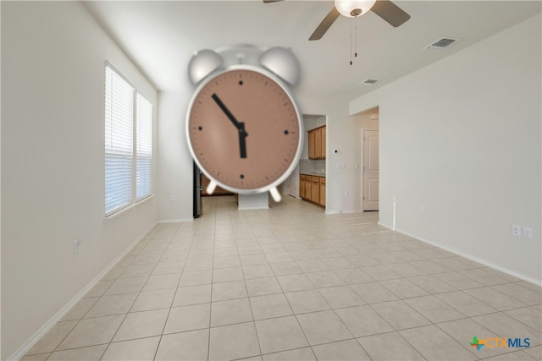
5:53
